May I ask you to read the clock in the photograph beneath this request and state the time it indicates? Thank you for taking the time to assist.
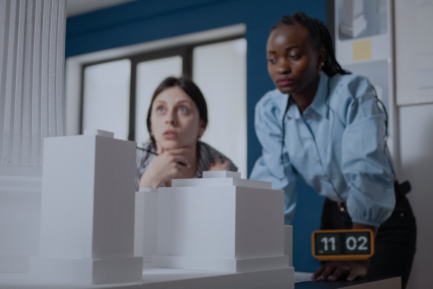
11:02
